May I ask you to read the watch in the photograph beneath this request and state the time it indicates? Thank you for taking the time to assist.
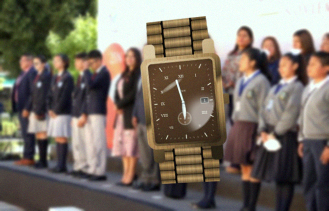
5:58
